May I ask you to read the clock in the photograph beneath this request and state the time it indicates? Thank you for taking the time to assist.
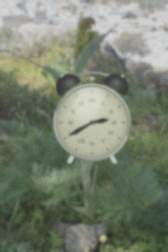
2:40
